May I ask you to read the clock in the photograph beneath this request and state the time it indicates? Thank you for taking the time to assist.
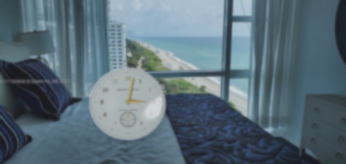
3:02
